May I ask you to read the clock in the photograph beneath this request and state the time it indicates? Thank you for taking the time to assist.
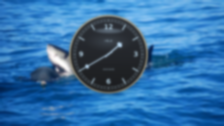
1:40
